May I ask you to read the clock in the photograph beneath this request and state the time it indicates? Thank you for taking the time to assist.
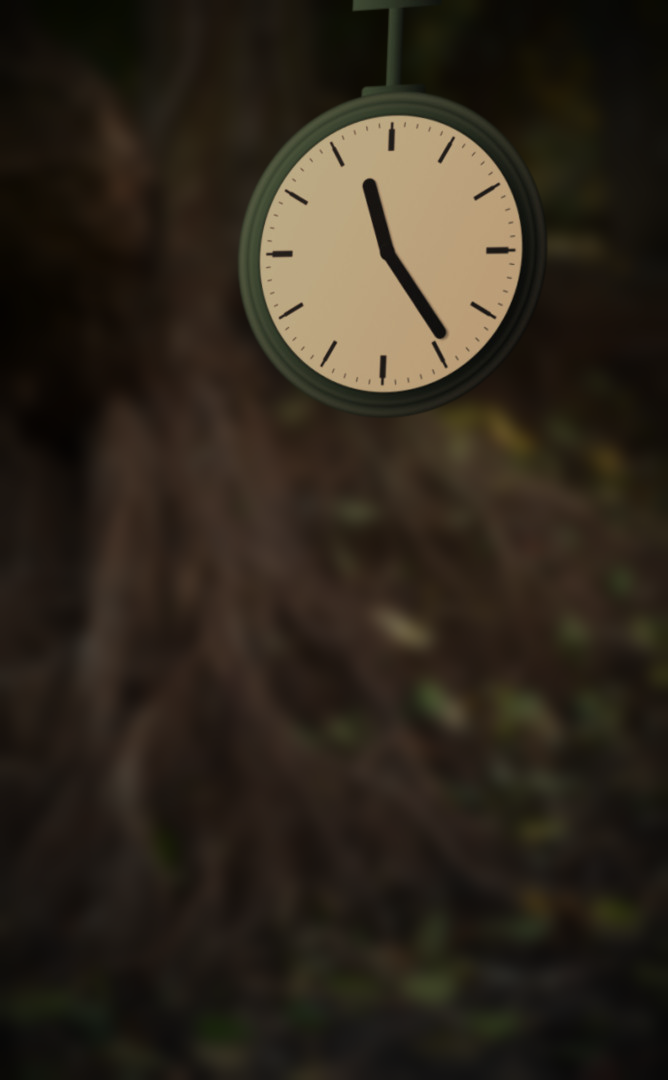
11:24
